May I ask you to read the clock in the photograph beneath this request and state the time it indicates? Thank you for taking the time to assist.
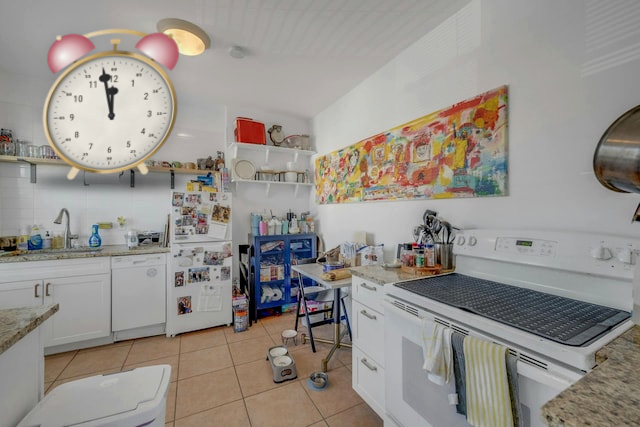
11:58
